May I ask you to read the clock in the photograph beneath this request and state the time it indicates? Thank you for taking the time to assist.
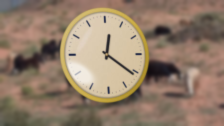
12:21
